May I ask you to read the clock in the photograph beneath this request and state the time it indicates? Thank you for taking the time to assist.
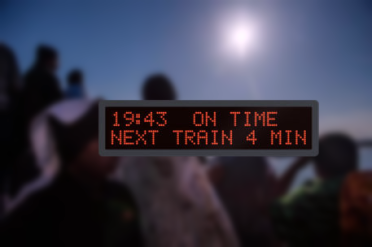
19:43
